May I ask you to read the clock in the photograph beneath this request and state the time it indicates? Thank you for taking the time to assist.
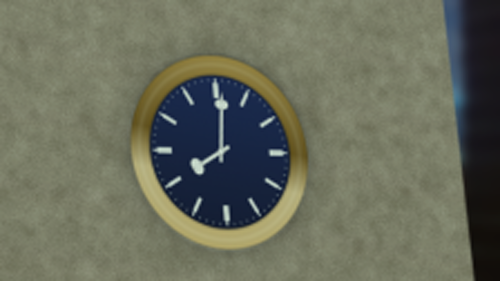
8:01
